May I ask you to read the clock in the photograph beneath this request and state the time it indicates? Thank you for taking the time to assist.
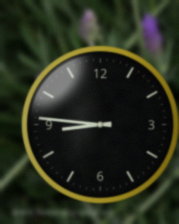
8:46
